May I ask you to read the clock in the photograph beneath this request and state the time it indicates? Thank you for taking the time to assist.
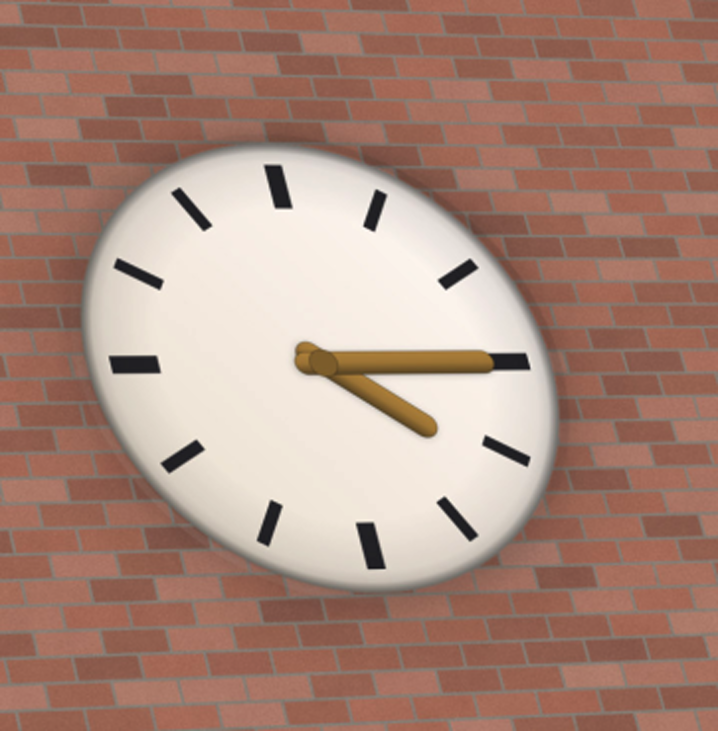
4:15
